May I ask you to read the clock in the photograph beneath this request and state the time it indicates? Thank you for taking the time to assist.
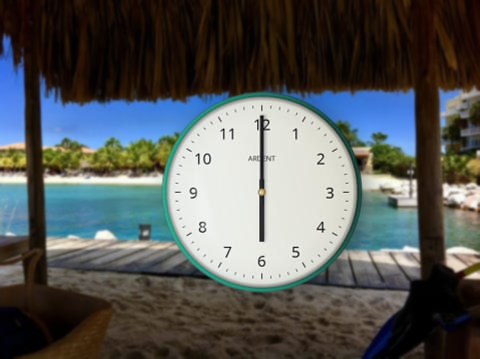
6:00
